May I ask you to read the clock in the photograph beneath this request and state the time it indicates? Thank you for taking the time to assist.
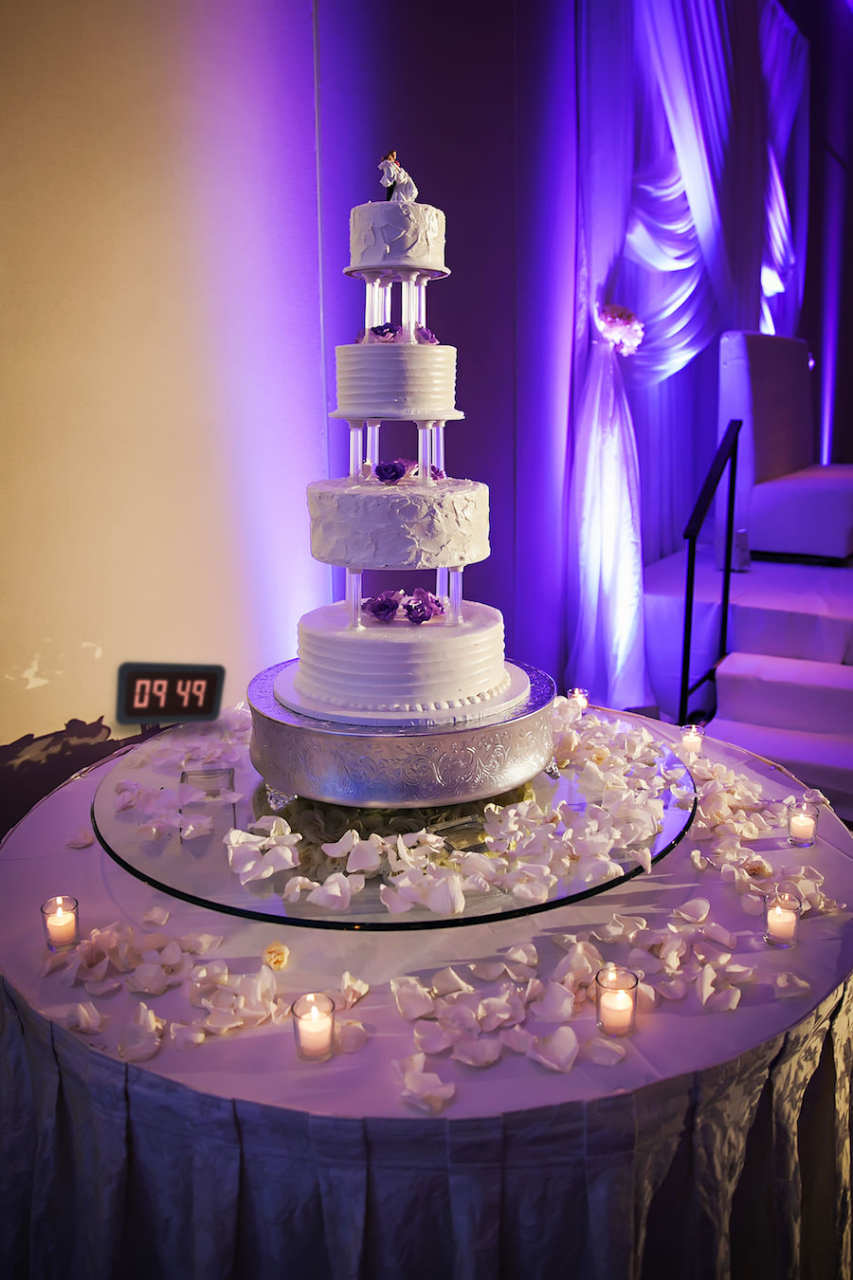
9:49
